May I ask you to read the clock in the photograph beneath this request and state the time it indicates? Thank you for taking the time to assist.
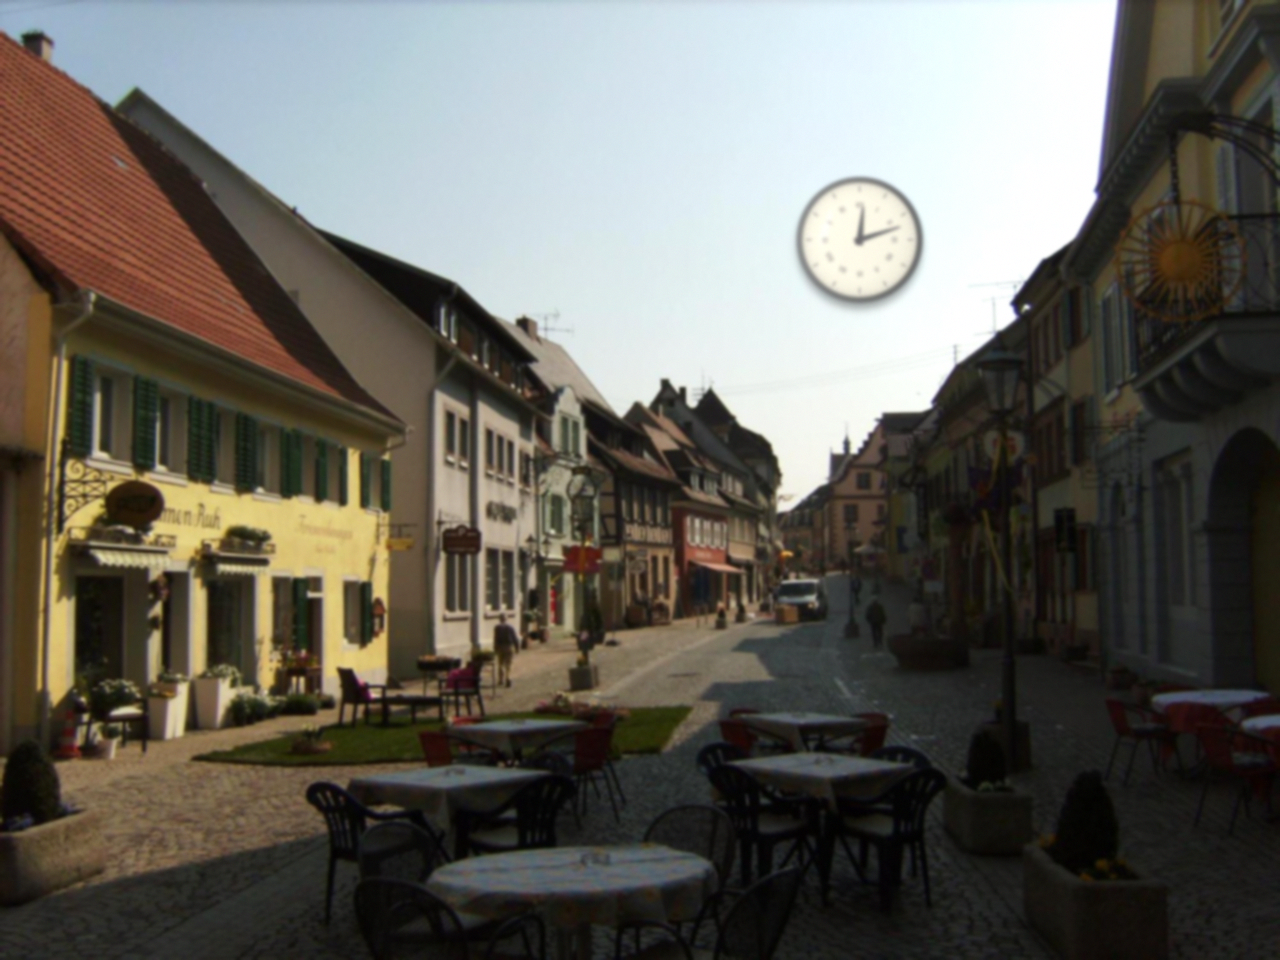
12:12
